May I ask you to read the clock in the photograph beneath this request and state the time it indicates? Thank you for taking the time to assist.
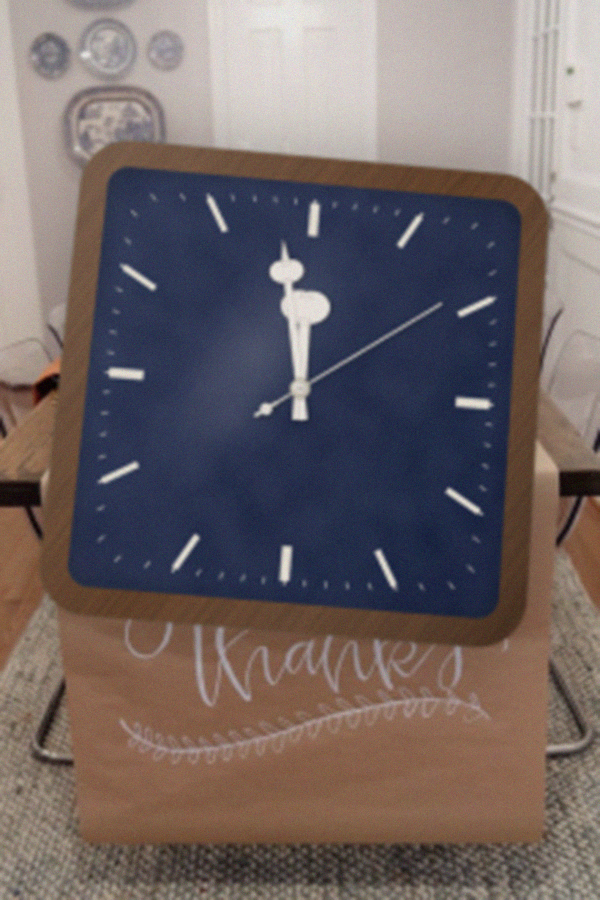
11:58:09
